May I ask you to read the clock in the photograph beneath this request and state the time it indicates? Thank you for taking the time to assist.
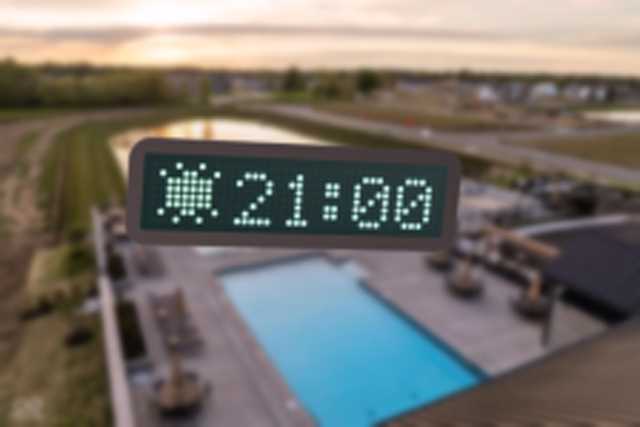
21:00
